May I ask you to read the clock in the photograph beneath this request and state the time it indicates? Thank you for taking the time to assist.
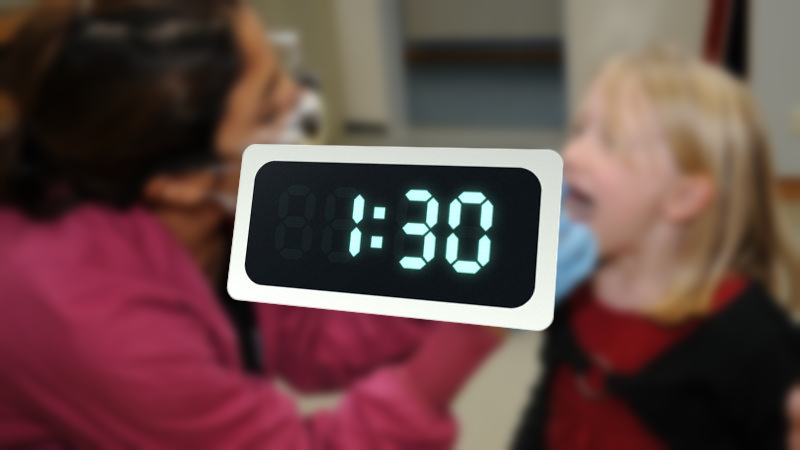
1:30
